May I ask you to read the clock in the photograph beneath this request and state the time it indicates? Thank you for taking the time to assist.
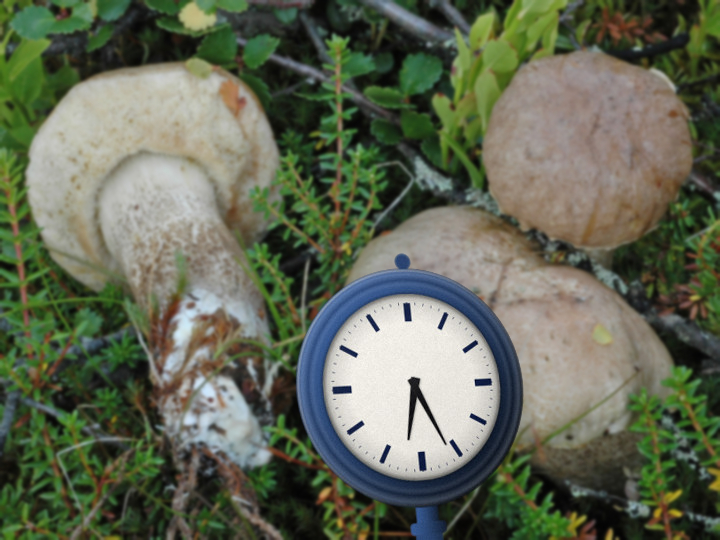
6:26
